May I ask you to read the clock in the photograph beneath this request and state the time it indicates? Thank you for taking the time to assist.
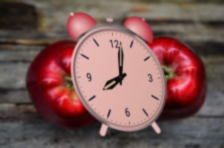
8:02
